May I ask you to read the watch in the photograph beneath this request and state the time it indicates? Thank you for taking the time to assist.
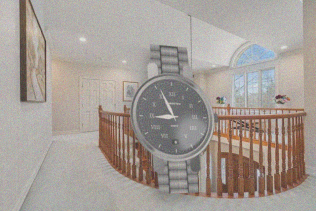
8:56
